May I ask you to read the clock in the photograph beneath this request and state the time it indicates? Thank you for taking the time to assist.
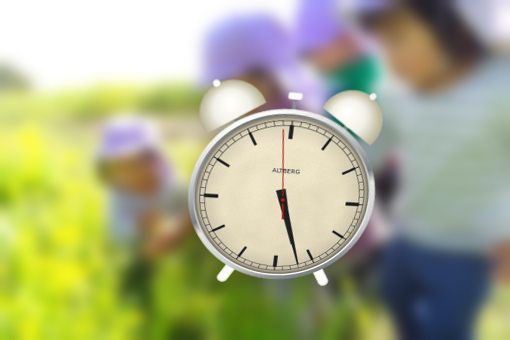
5:26:59
